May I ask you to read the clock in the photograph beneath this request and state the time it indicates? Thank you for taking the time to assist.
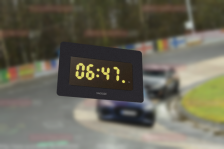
6:47
